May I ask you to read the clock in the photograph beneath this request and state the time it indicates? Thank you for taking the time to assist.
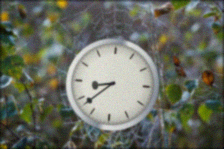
8:38
